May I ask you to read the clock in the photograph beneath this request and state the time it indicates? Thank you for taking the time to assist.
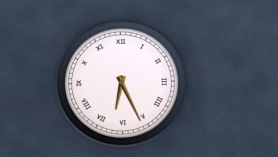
6:26
